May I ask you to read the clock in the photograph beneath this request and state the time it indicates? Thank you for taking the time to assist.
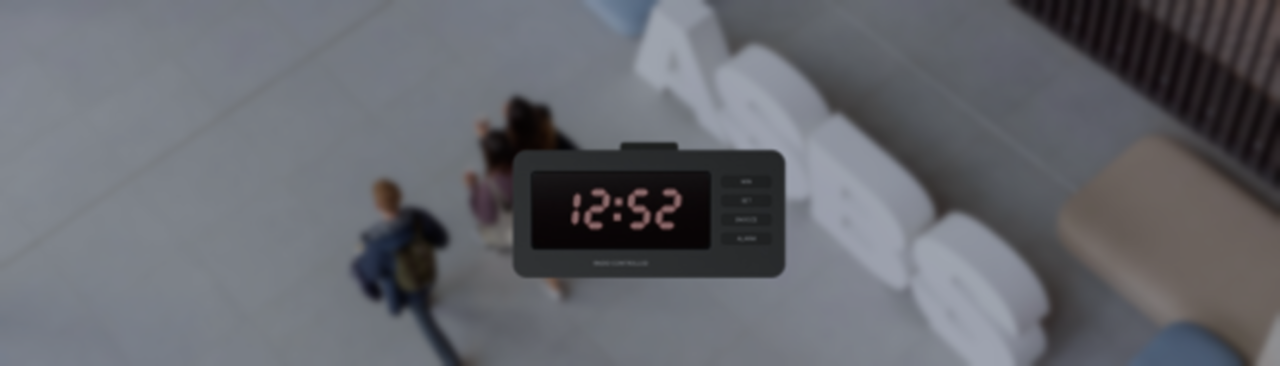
12:52
